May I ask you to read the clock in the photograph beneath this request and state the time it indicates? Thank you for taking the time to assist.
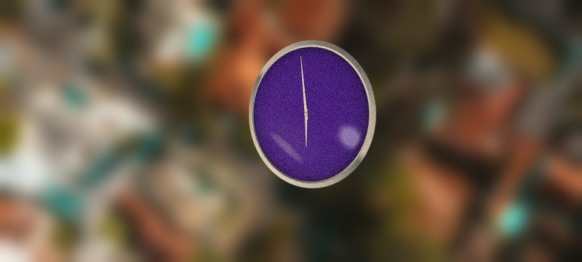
5:59
